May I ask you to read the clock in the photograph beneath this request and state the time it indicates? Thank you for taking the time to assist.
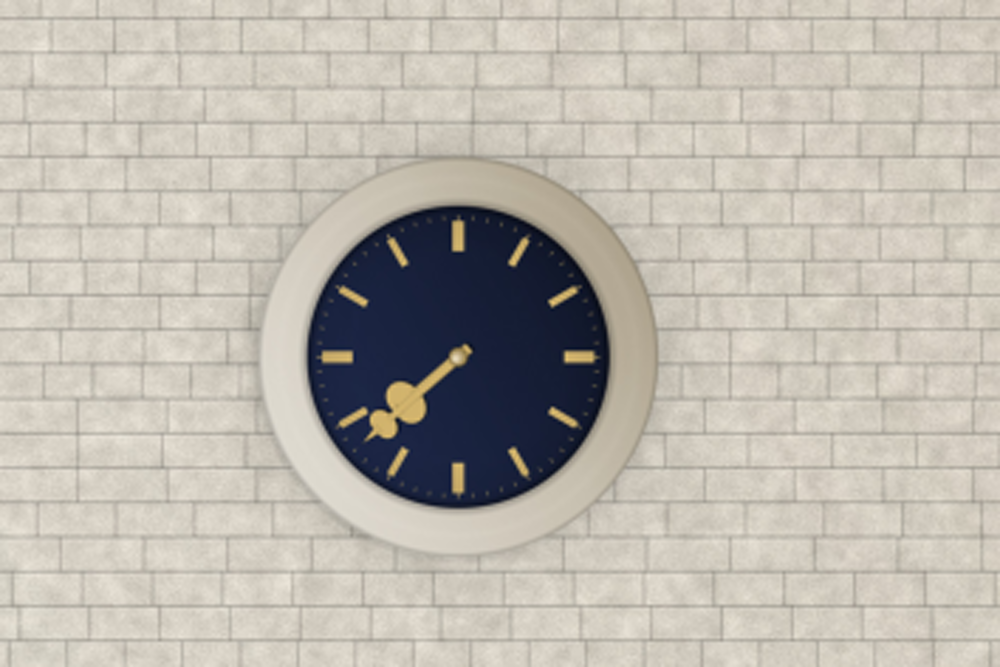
7:38
